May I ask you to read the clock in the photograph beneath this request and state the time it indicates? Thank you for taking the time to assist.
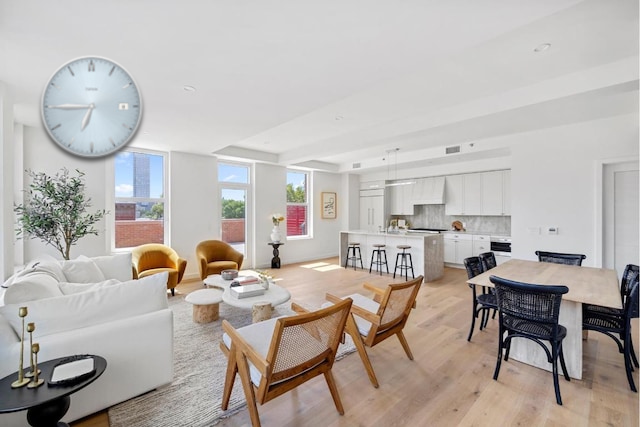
6:45
